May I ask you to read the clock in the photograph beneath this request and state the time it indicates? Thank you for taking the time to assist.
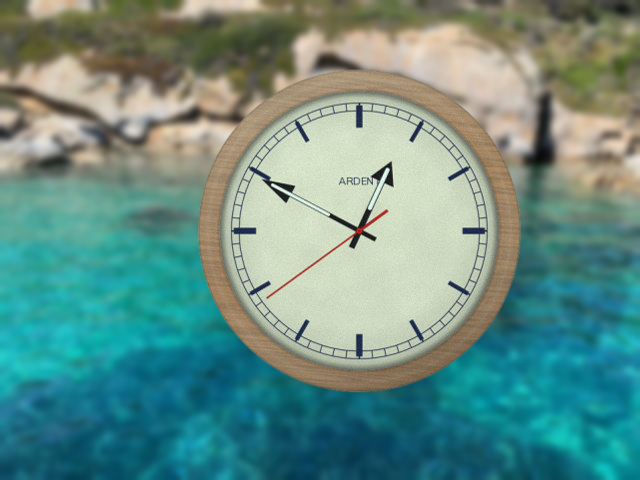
12:49:39
